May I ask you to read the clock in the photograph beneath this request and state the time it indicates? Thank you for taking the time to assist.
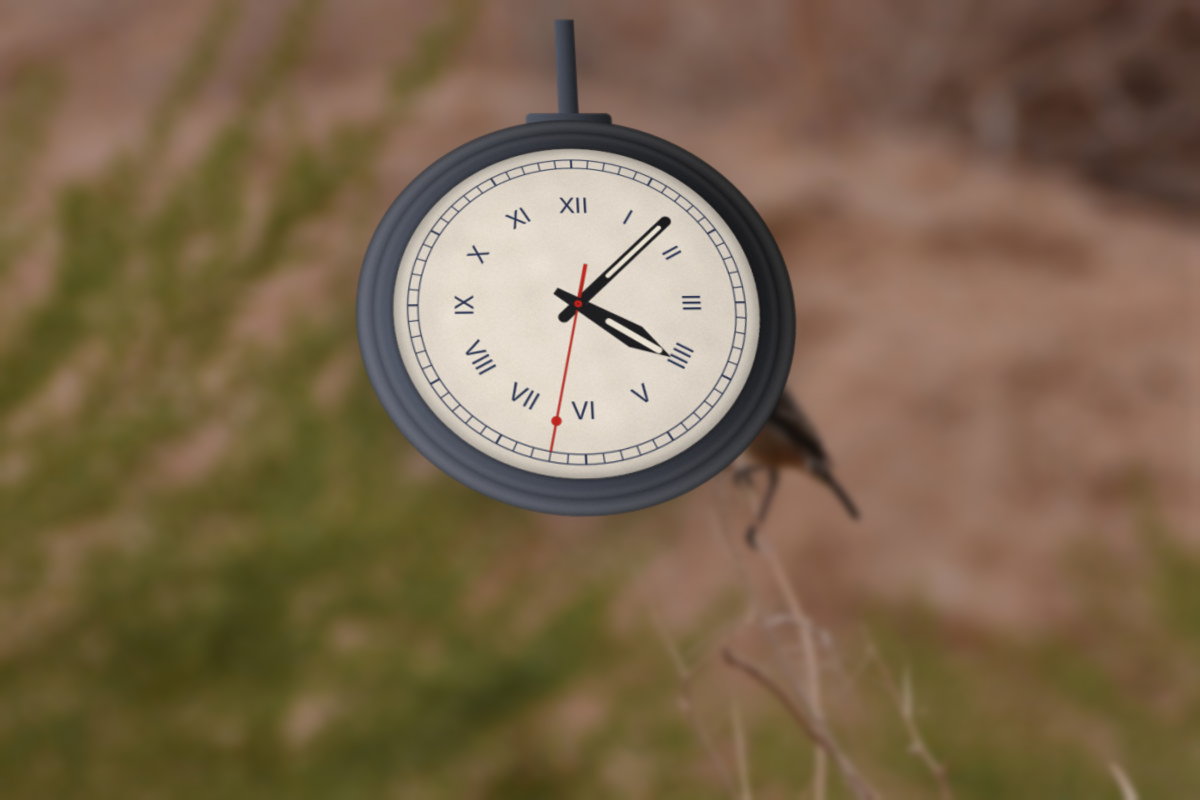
4:07:32
